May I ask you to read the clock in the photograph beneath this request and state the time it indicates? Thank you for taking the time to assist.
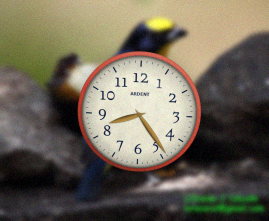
8:24
